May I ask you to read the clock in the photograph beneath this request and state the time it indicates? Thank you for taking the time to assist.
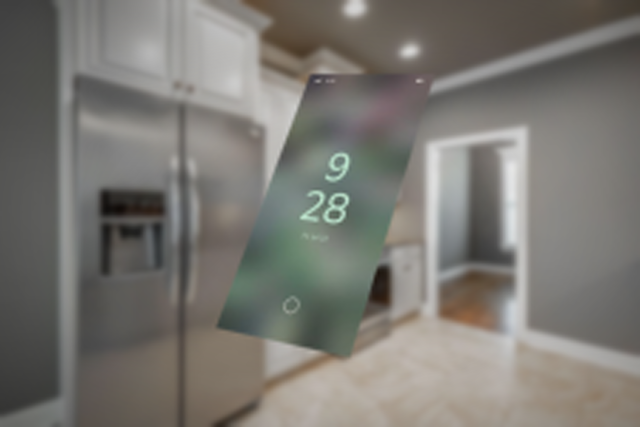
9:28
